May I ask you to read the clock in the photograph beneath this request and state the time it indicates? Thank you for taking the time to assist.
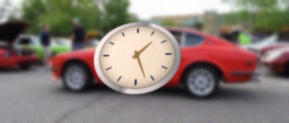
1:27
